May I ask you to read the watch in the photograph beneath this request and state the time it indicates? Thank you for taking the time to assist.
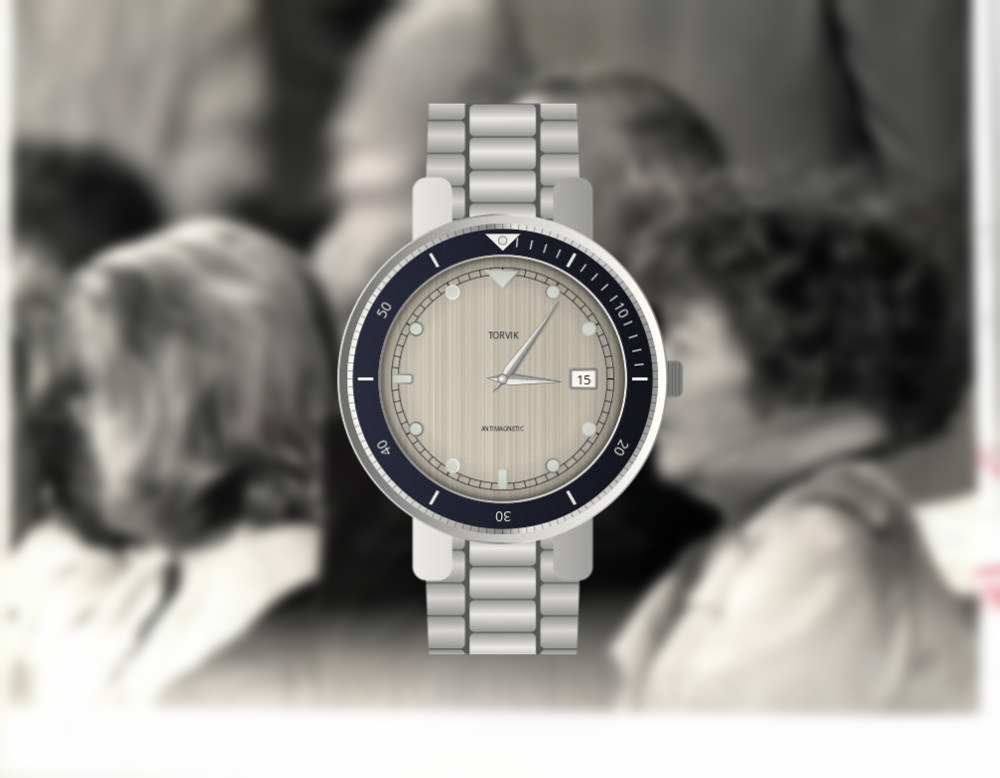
3:06
